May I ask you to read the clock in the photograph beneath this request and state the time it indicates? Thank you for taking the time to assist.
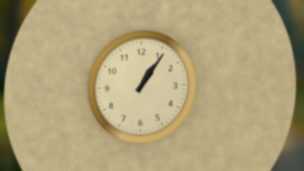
1:06
